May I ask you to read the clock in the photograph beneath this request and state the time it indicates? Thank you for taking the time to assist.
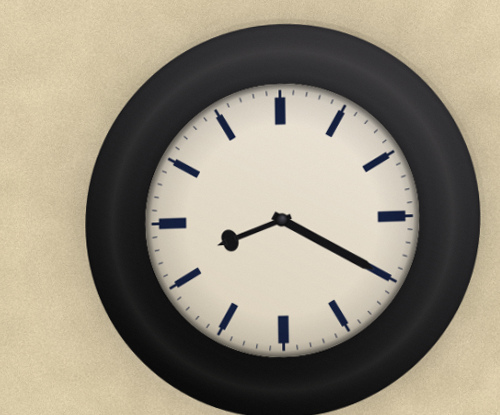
8:20
